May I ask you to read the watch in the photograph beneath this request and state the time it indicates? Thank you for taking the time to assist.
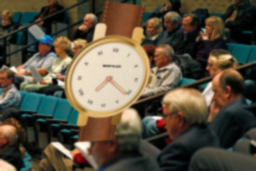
7:21
